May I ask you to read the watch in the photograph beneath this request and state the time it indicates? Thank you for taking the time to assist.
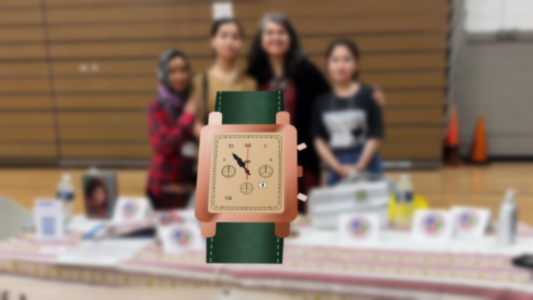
10:54
